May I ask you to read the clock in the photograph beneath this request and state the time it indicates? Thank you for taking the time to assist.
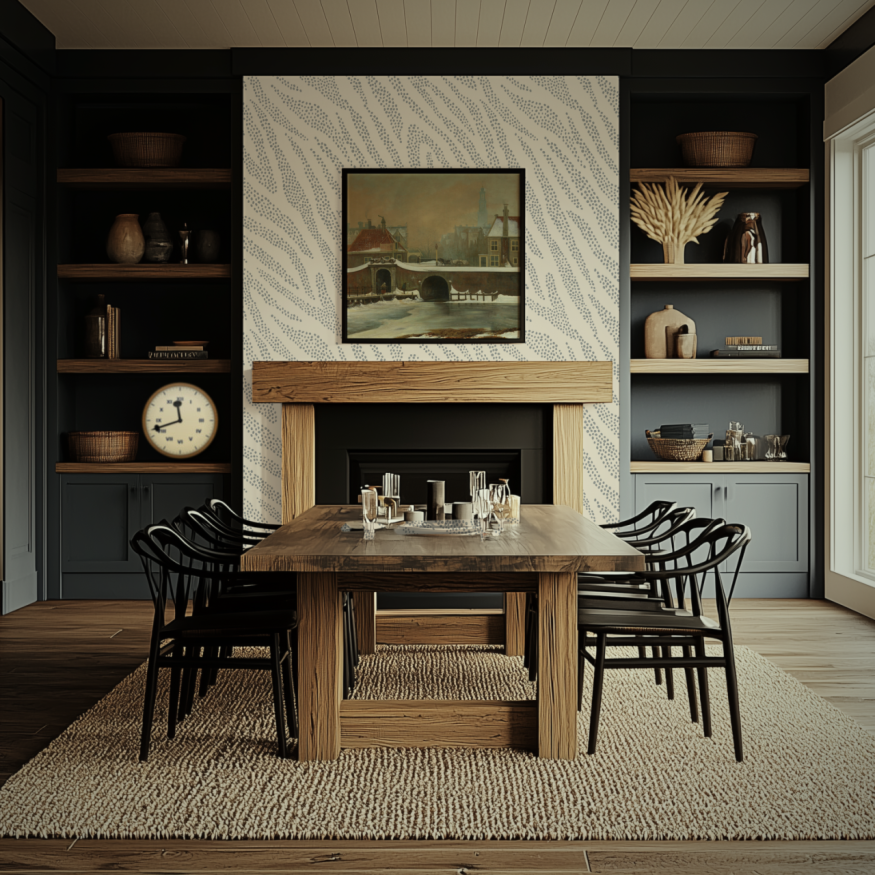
11:42
